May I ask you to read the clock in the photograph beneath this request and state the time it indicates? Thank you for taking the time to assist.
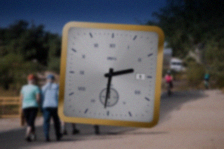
2:31
